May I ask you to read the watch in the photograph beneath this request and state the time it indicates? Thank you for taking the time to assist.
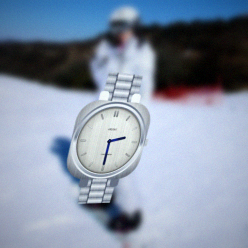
2:30
